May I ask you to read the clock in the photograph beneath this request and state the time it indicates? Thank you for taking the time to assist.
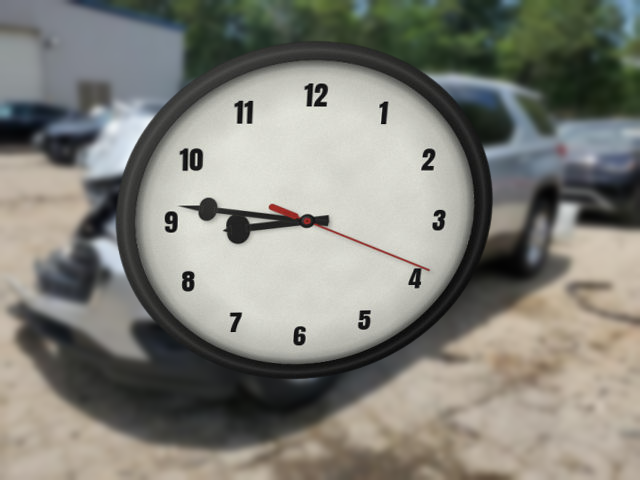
8:46:19
